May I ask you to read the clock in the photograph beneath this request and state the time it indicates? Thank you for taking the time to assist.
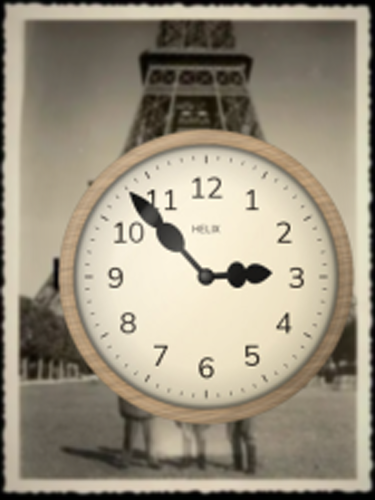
2:53
